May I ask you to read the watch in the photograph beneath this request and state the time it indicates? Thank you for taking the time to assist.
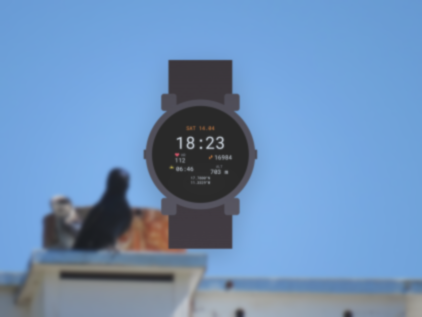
18:23
